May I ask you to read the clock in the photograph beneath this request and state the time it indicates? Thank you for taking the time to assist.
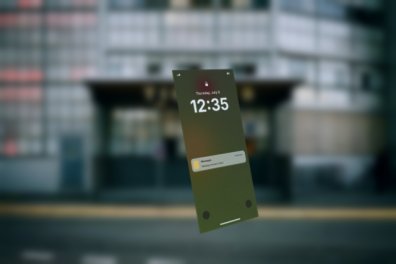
12:35
